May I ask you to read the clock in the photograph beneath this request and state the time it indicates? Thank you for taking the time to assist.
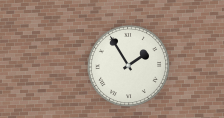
1:55
